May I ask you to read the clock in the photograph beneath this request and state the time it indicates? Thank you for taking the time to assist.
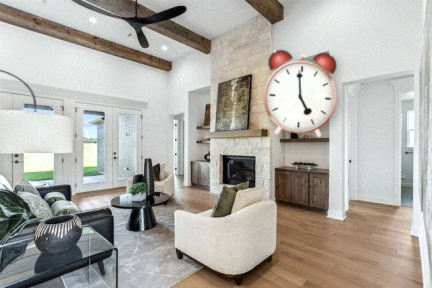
4:59
